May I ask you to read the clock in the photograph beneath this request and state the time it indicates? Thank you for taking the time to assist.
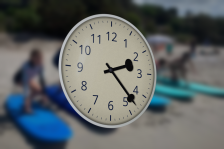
2:23
